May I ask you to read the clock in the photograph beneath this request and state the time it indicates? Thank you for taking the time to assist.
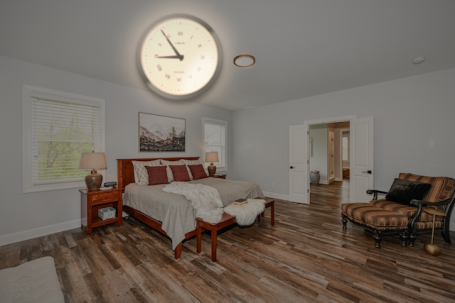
8:54
